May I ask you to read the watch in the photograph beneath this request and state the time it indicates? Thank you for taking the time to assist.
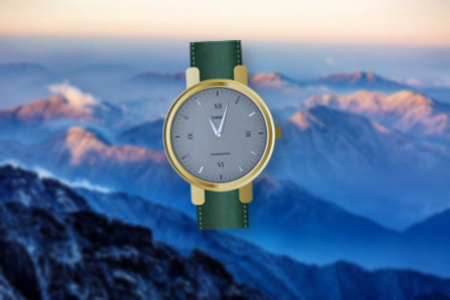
11:03
